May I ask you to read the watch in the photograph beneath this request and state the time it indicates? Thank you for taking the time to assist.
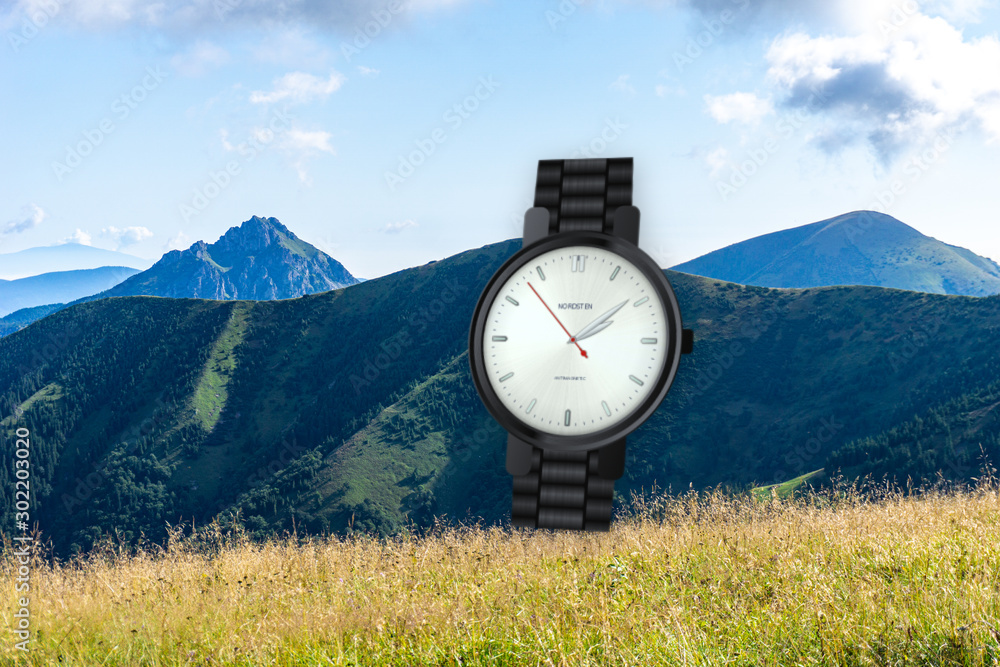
2:08:53
